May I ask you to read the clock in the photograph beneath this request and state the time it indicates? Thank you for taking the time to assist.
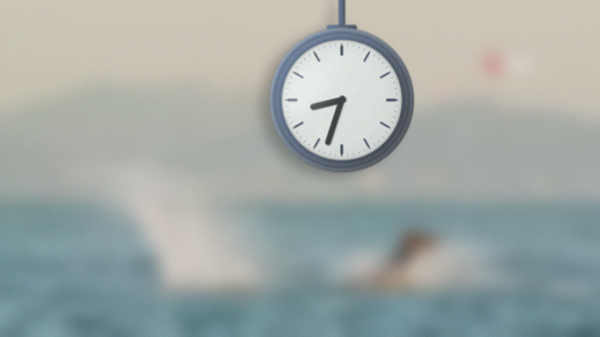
8:33
